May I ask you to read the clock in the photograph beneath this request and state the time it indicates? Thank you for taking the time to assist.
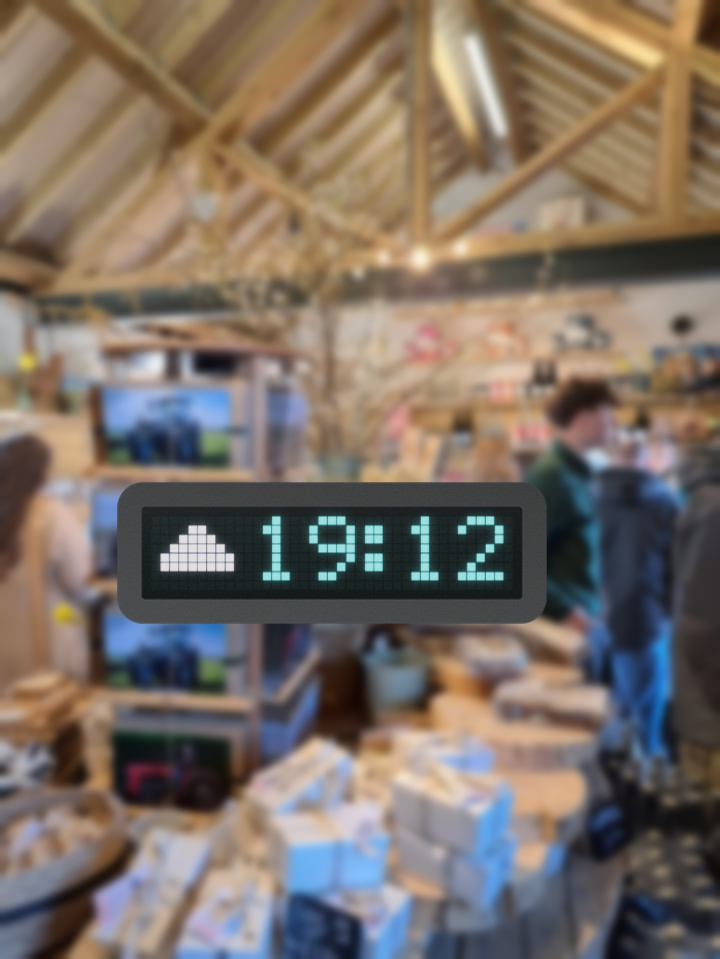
19:12
